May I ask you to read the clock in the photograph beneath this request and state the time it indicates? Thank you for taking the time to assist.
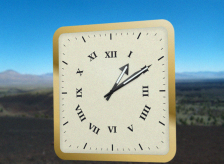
1:10
